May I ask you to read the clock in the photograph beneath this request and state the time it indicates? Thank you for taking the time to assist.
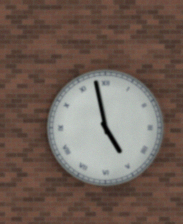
4:58
